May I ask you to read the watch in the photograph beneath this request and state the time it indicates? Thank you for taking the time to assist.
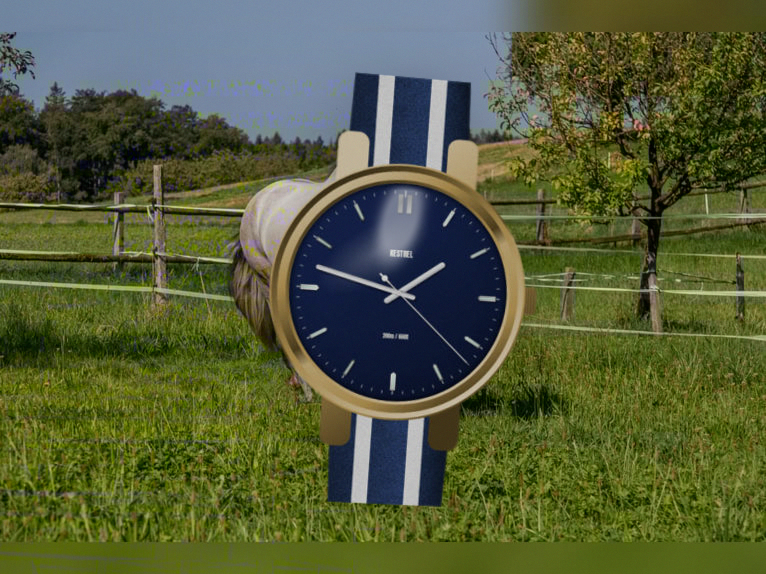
1:47:22
